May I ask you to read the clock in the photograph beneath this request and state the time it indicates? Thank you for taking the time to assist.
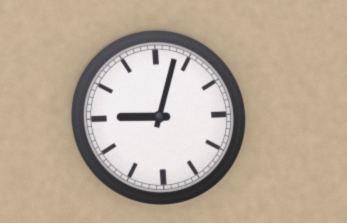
9:03
